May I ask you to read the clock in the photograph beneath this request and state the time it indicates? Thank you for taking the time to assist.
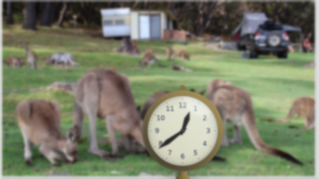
12:39
